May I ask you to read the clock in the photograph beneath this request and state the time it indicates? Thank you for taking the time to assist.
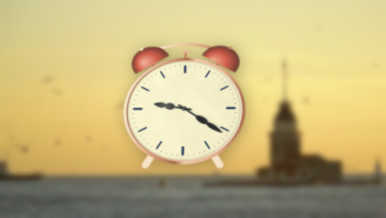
9:21
